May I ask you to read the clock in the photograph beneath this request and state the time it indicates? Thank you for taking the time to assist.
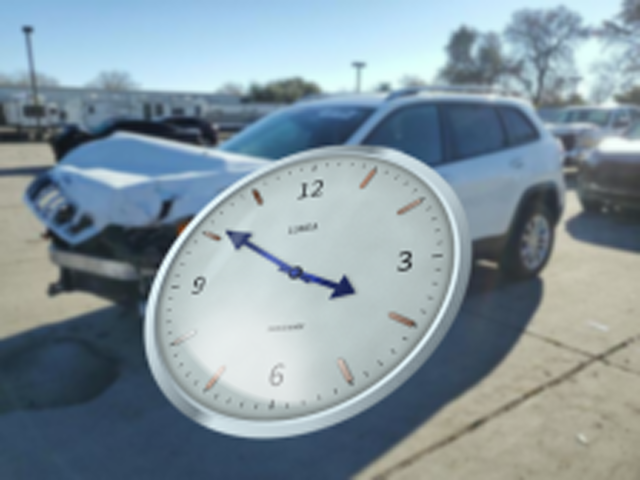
3:51
